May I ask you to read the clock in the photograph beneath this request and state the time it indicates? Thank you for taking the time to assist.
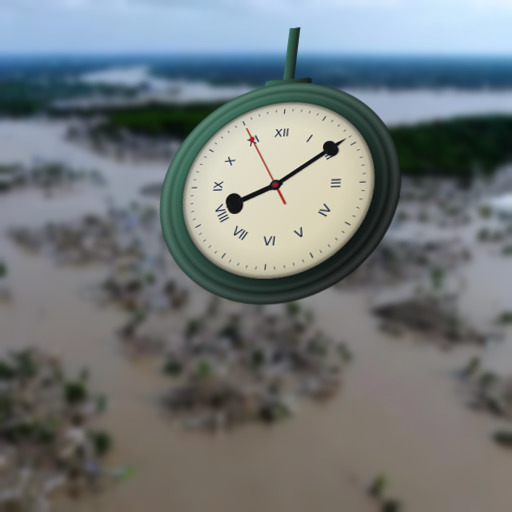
8:08:55
